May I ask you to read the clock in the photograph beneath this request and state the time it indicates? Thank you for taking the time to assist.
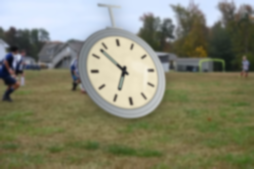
6:53
